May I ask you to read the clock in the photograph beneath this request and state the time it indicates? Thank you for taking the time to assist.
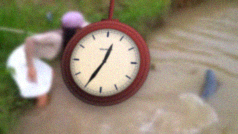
12:35
